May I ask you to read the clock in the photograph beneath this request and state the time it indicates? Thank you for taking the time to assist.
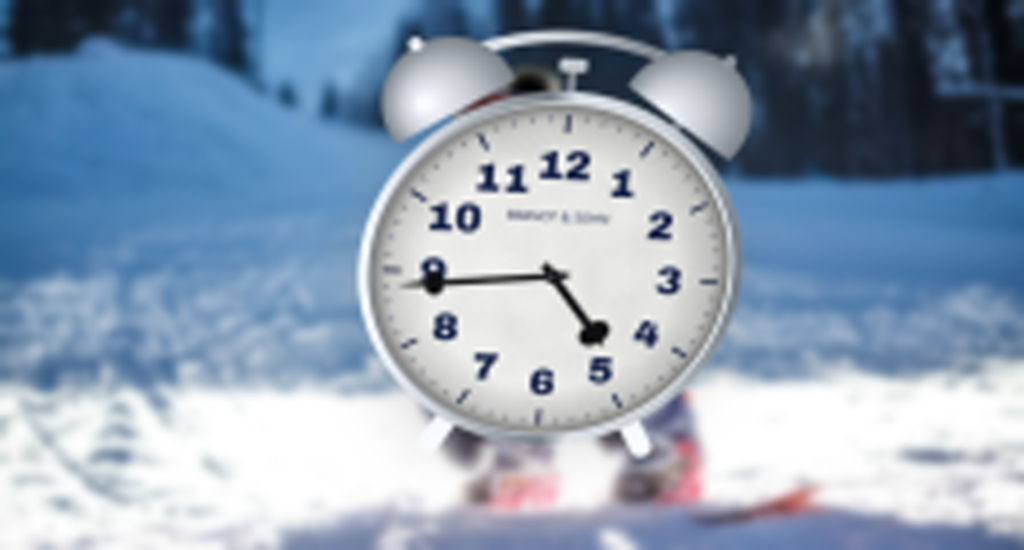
4:44
